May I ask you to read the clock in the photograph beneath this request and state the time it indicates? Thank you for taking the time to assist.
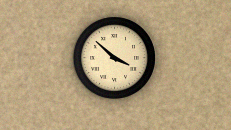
3:52
